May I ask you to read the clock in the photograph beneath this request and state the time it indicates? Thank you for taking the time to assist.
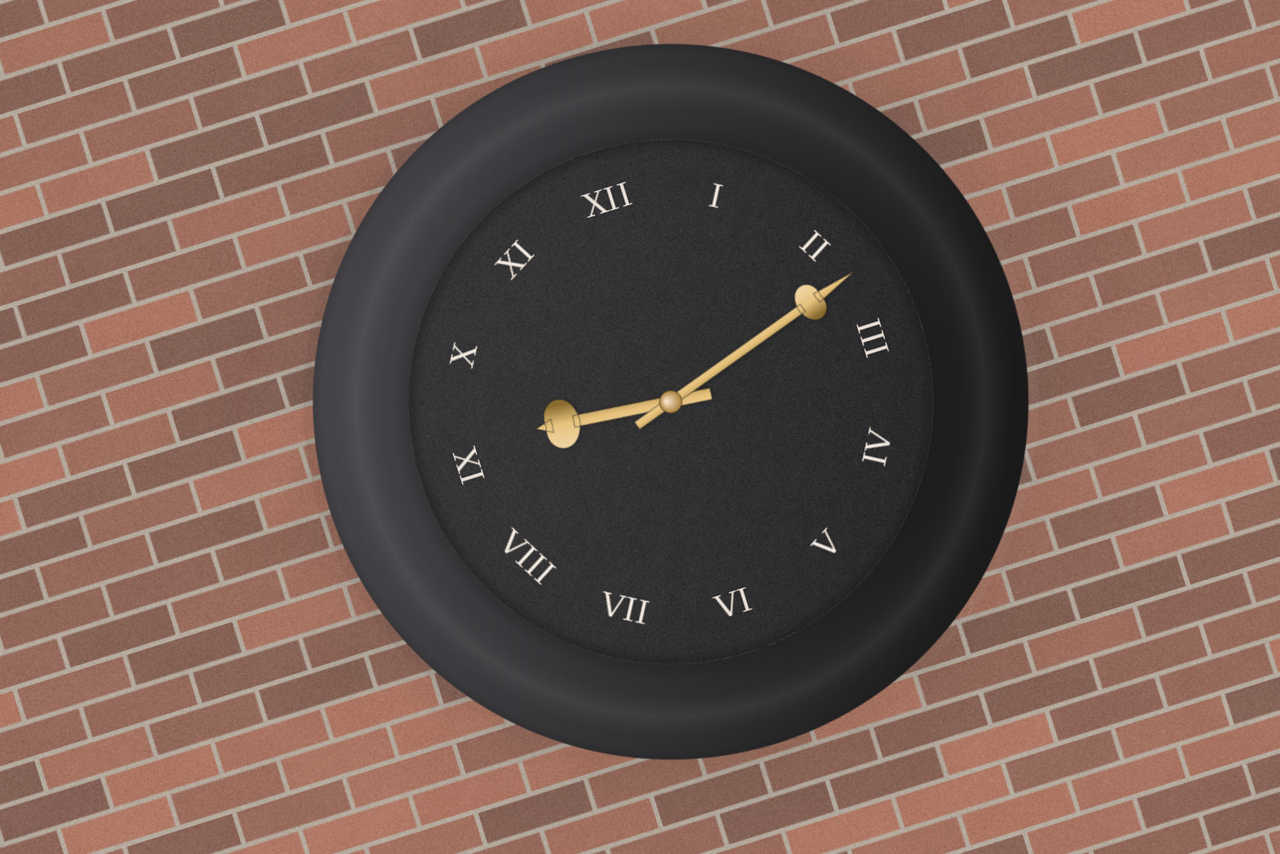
9:12
